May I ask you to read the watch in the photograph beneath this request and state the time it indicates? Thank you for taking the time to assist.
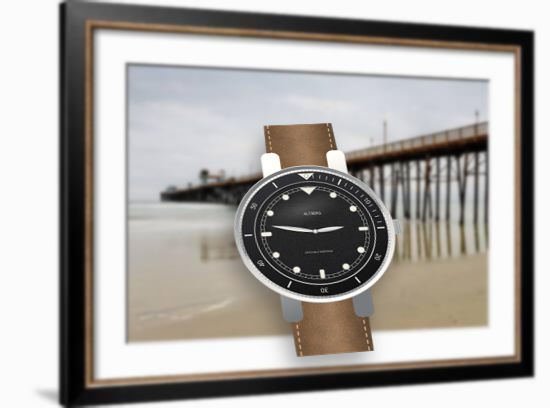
2:47
